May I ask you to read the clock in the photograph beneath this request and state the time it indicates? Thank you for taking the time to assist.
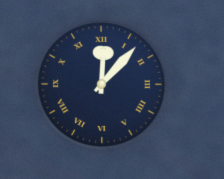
12:07
